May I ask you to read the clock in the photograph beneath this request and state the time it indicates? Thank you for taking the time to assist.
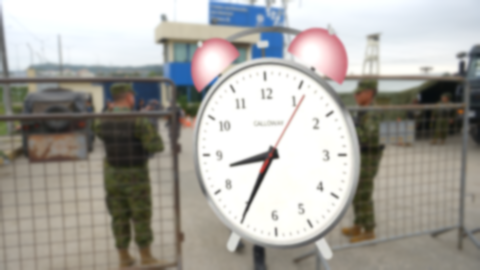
8:35:06
